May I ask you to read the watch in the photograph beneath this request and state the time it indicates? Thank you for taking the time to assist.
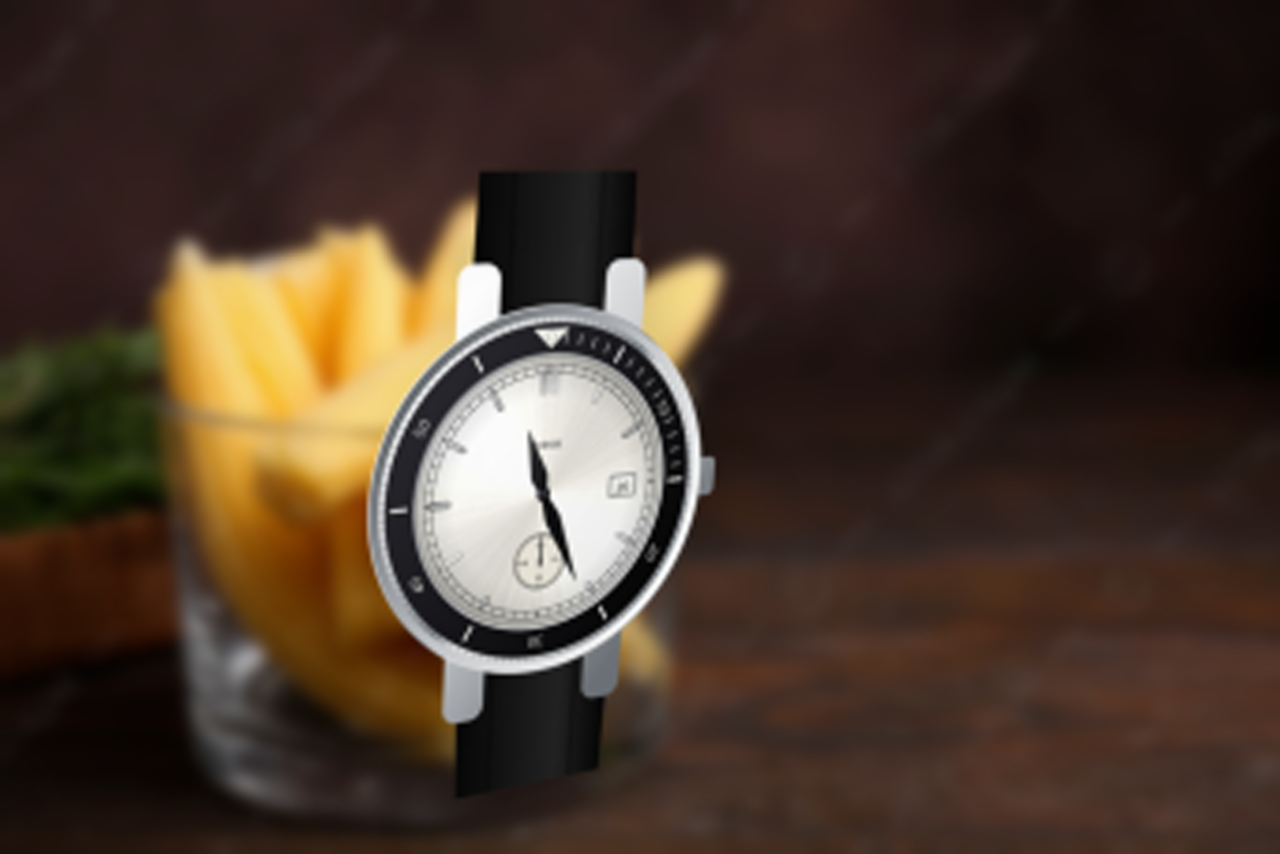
11:26
